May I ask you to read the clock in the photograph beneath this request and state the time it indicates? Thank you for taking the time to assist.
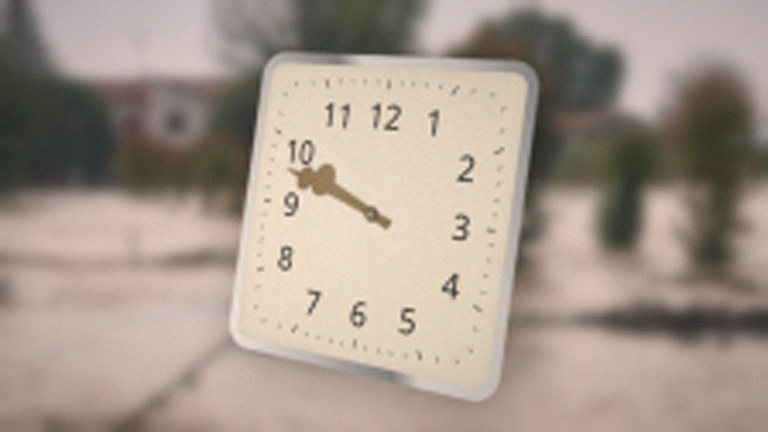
9:48
